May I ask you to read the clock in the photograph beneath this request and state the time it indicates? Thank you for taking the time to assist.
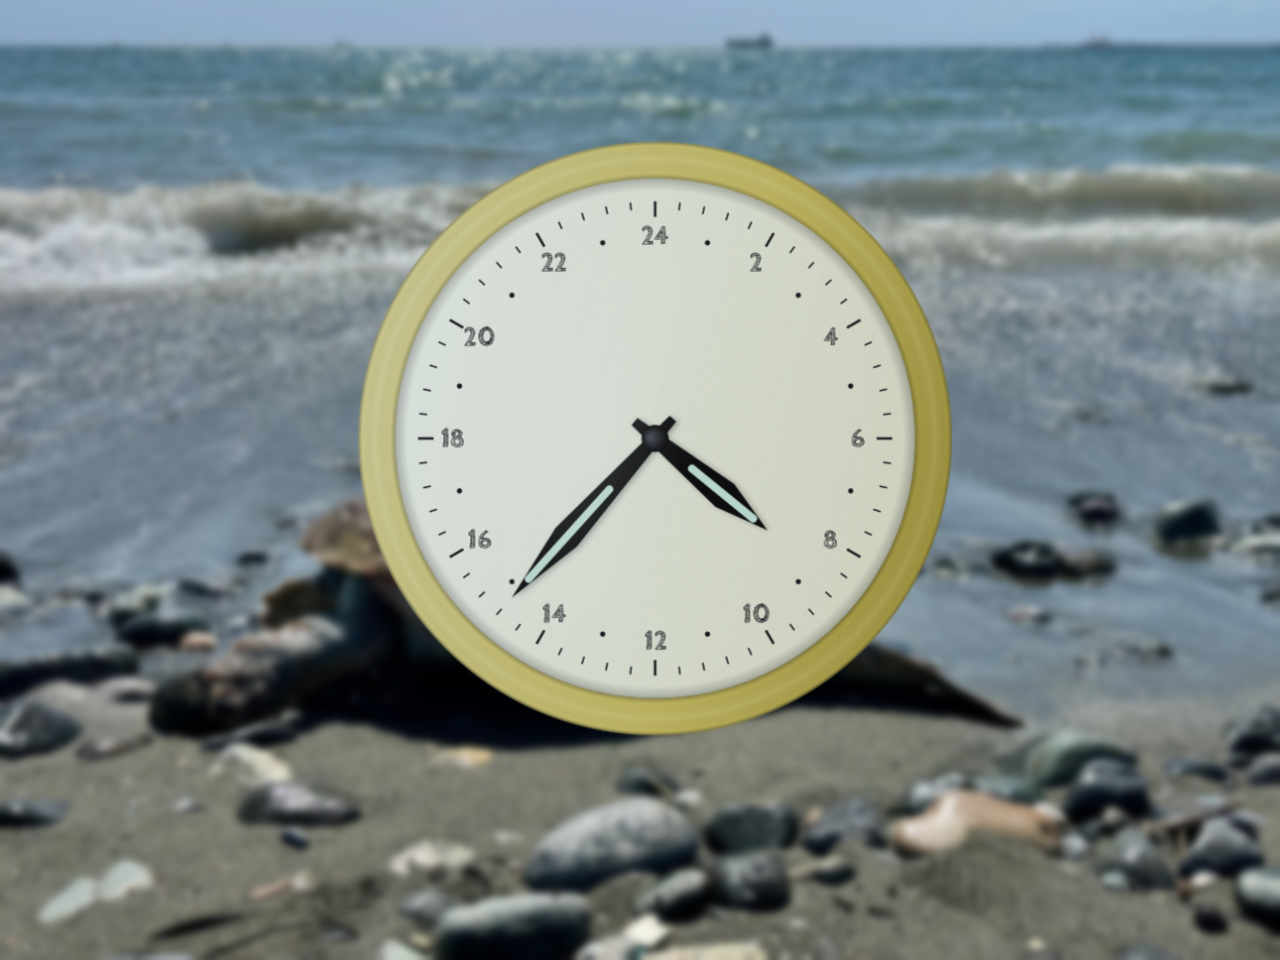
8:37
